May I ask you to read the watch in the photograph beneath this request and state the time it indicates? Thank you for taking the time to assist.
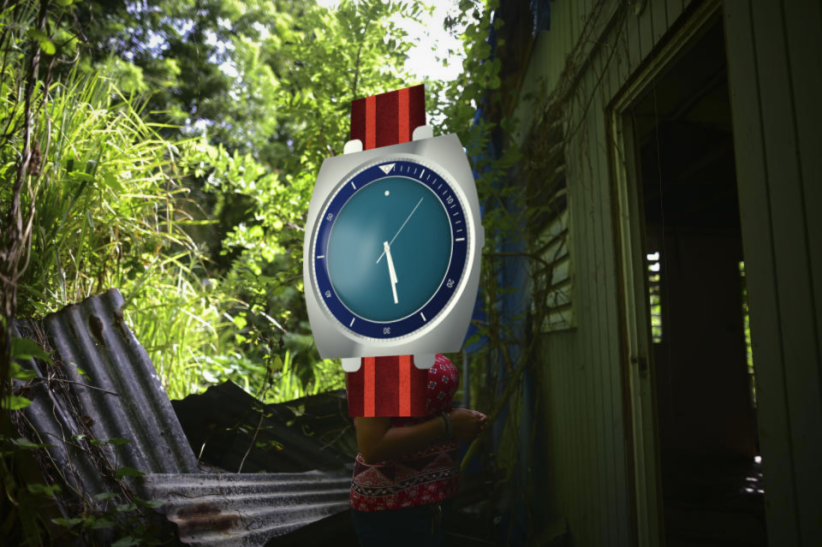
5:28:07
